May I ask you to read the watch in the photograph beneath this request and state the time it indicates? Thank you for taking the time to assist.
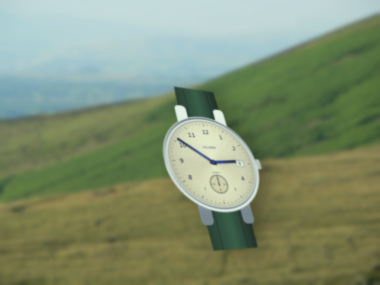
2:51
